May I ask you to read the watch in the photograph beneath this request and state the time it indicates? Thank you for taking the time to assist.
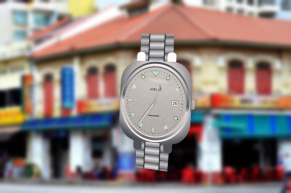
12:36
